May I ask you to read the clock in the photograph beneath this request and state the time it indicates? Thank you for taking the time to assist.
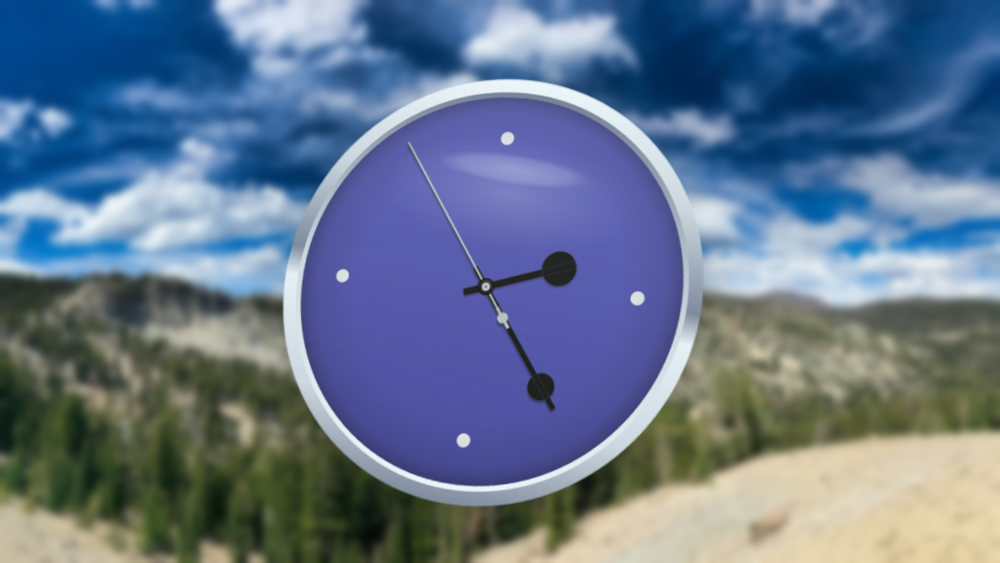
2:23:54
